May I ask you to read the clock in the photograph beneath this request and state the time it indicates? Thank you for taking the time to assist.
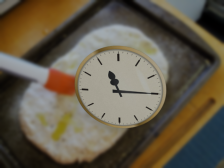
11:15
